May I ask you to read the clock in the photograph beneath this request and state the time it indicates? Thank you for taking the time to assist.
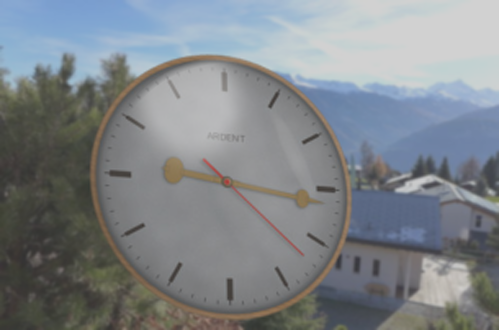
9:16:22
